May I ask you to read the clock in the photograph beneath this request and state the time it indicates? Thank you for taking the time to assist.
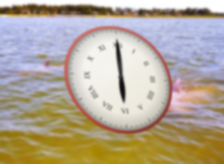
6:00
